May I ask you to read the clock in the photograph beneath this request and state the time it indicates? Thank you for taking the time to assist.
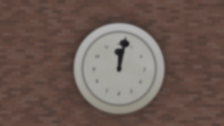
12:02
